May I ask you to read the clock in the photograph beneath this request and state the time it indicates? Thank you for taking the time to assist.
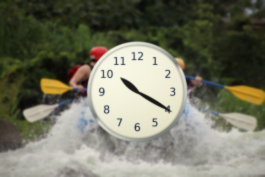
10:20
